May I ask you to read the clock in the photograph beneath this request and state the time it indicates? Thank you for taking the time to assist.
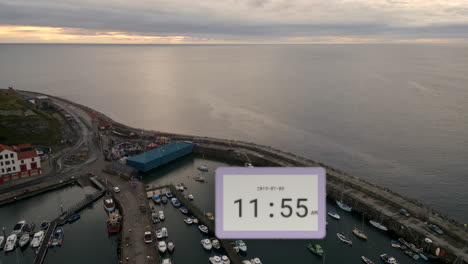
11:55
